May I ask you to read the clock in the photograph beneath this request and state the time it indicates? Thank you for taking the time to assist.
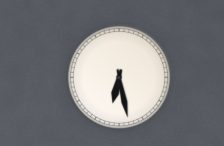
6:28
